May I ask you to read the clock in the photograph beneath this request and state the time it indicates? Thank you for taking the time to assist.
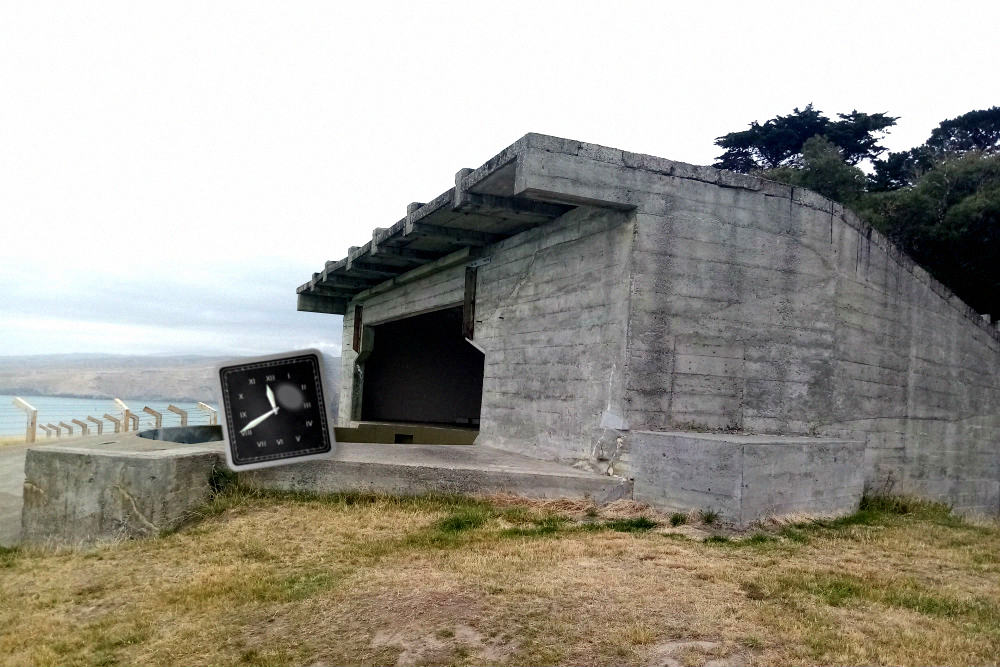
11:41
